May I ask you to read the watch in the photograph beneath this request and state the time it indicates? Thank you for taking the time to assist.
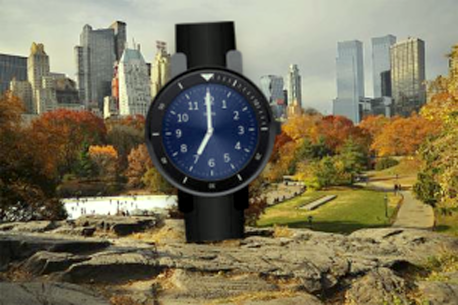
7:00
